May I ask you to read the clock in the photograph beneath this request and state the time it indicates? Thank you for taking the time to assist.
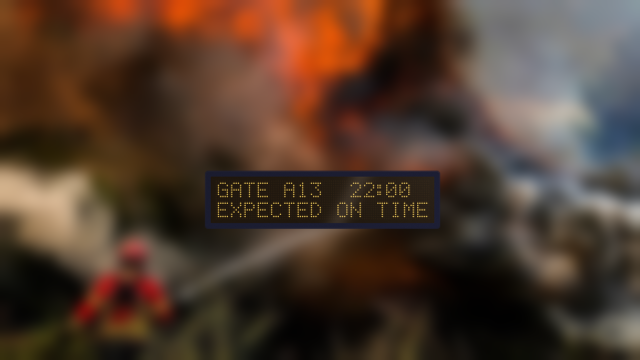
22:00
